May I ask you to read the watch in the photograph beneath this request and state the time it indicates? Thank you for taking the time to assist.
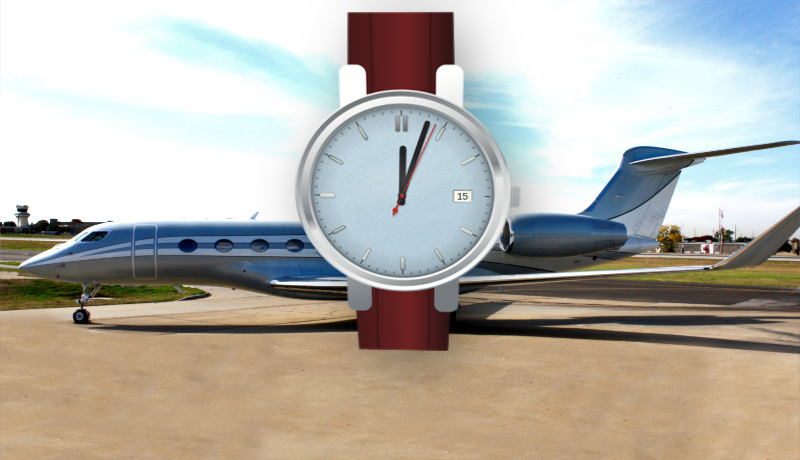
12:03:04
